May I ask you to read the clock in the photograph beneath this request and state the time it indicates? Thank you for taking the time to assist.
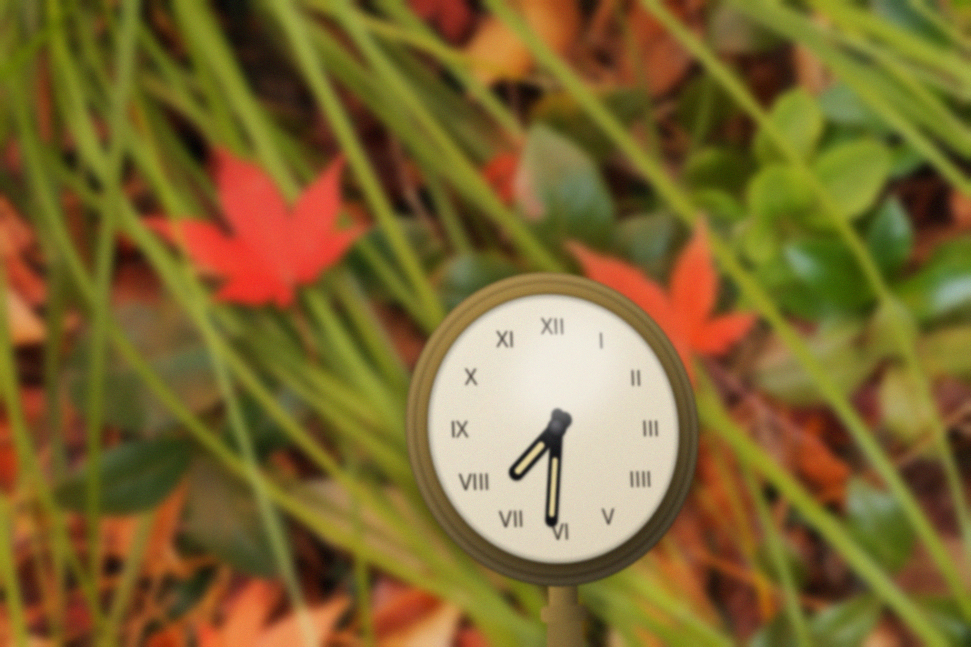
7:31
